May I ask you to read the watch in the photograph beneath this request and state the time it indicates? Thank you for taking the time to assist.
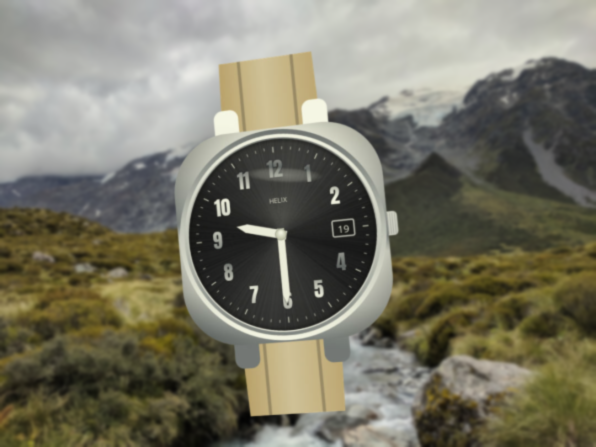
9:30
